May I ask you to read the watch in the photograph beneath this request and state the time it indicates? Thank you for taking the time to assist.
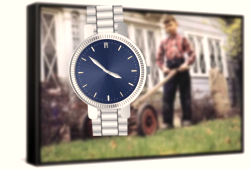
3:52
